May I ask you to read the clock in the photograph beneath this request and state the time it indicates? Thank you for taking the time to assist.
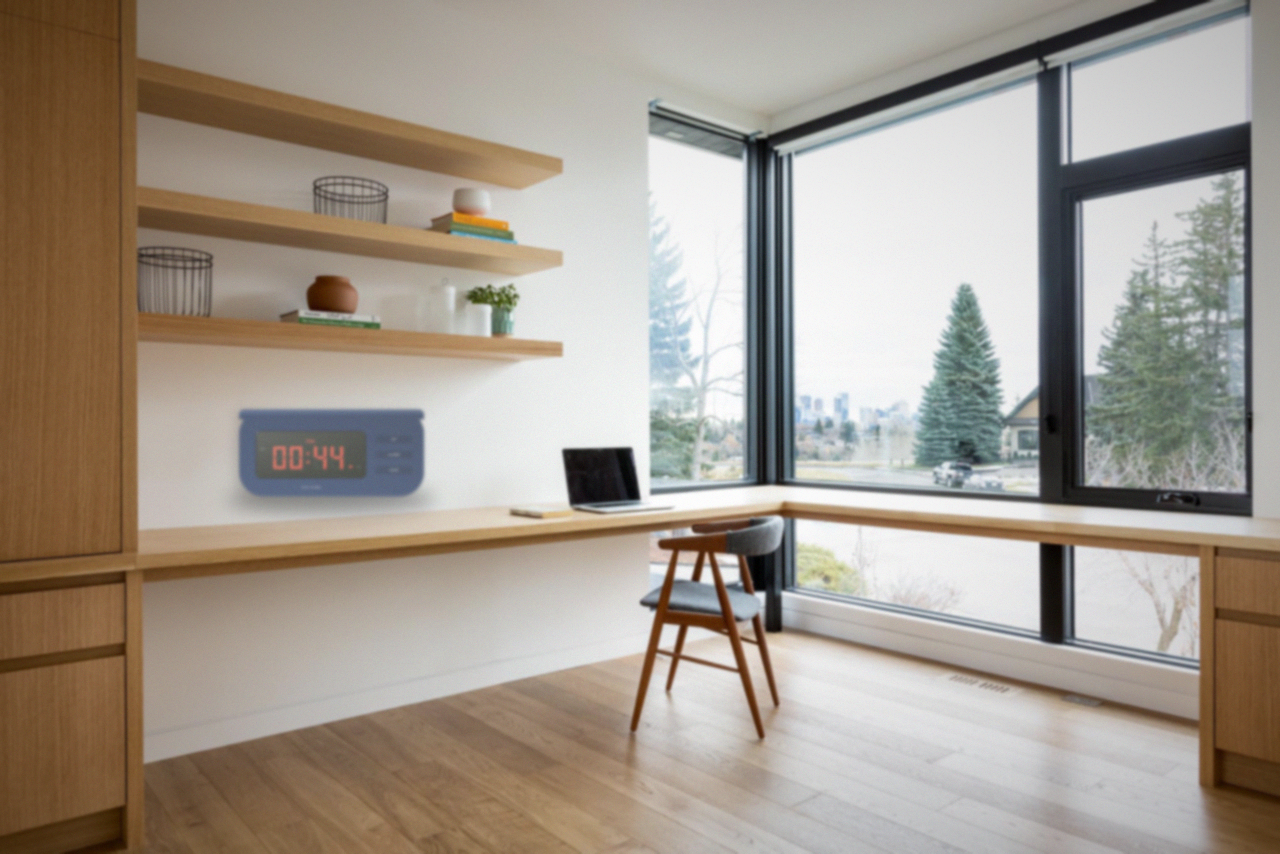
0:44
